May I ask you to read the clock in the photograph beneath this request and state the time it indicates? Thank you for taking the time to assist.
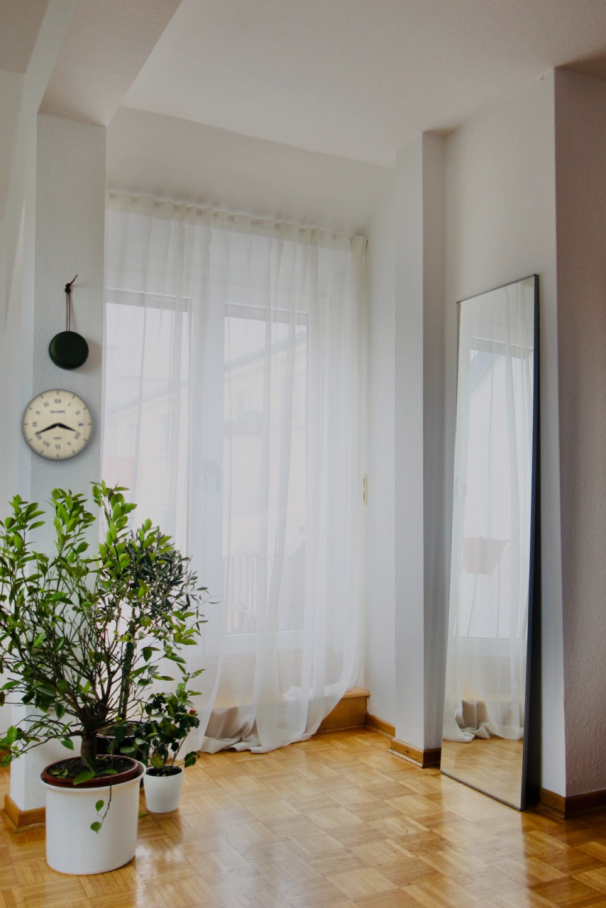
3:41
